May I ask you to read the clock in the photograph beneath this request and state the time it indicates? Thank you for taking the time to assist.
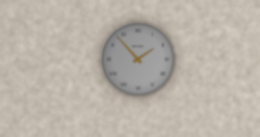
1:53
